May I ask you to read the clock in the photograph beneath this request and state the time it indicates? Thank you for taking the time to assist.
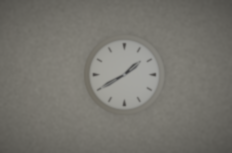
1:40
